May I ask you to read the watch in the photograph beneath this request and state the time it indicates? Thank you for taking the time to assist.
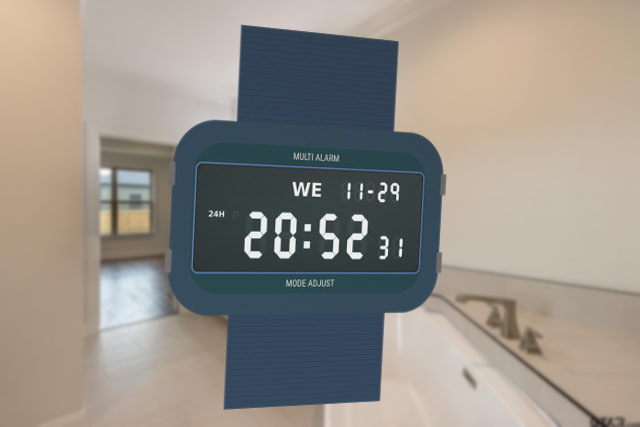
20:52:31
